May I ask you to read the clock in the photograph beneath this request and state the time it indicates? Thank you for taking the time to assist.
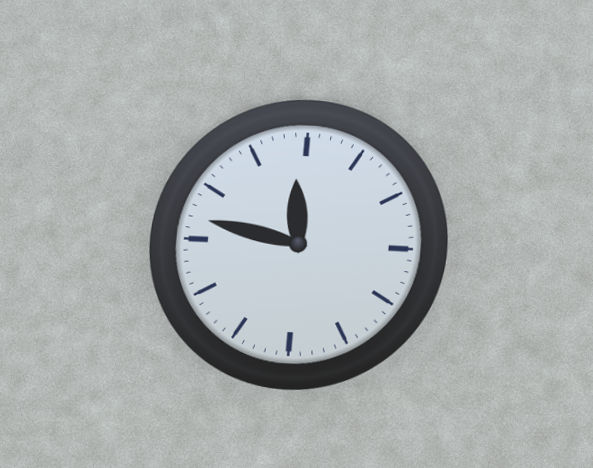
11:47
